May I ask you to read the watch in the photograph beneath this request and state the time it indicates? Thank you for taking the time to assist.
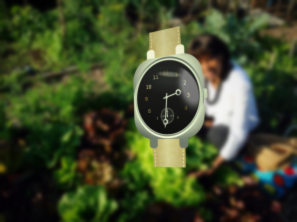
2:31
